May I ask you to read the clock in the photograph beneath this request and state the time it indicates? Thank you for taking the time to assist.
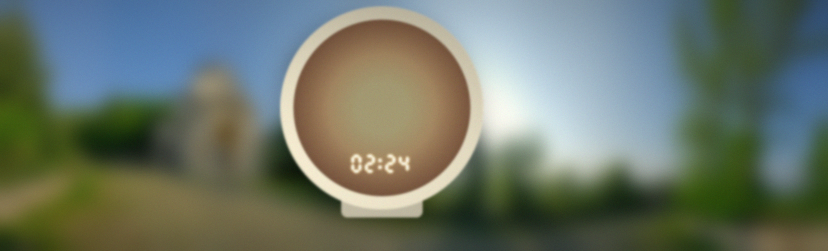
2:24
